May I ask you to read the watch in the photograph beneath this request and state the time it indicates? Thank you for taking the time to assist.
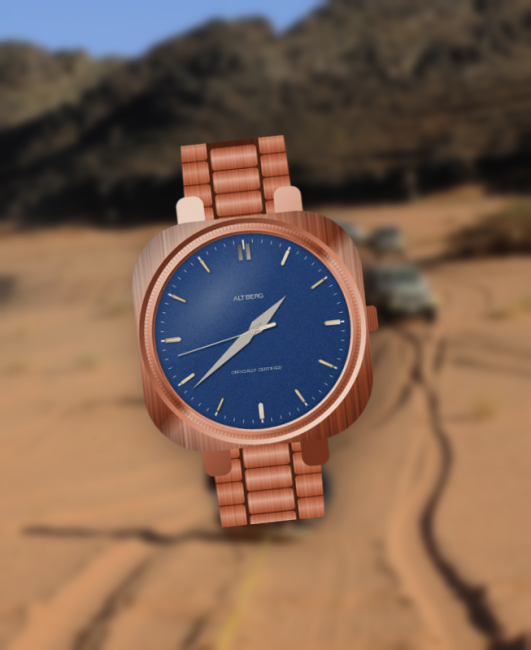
1:38:43
